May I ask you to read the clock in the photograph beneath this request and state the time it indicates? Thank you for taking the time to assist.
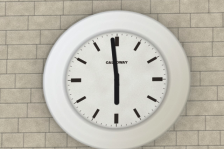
5:59
